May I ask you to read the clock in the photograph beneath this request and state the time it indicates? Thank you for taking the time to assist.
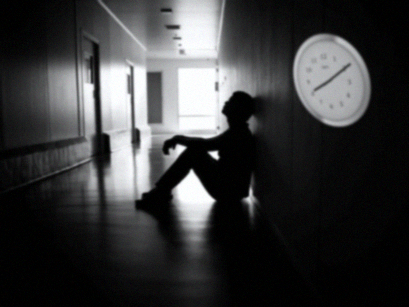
8:10
